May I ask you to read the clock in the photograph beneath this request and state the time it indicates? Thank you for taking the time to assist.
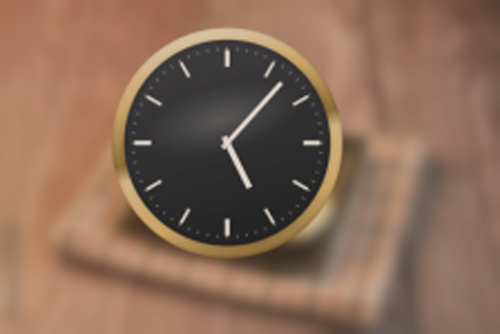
5:07
